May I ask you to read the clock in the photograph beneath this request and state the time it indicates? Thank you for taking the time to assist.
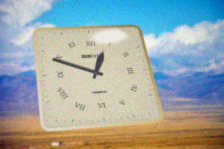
12:49
